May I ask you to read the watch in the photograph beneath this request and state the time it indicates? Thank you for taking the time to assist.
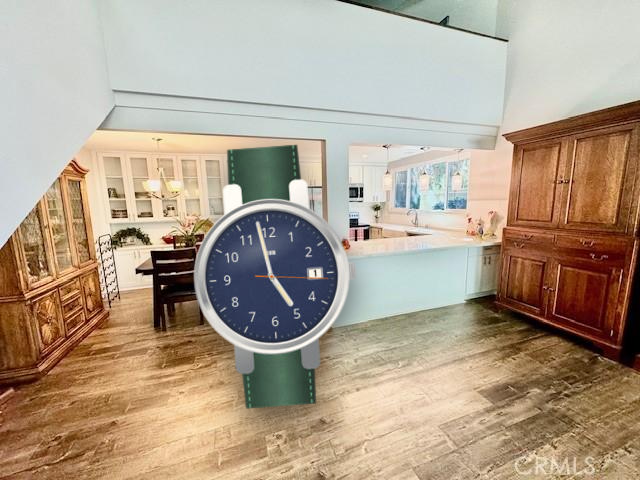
4:58:16
